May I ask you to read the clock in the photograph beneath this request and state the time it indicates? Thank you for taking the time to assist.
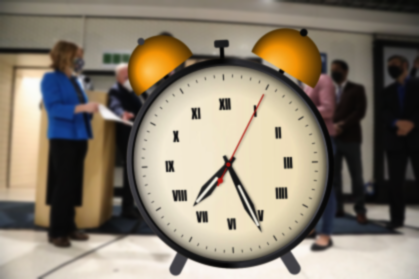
7:26:05
